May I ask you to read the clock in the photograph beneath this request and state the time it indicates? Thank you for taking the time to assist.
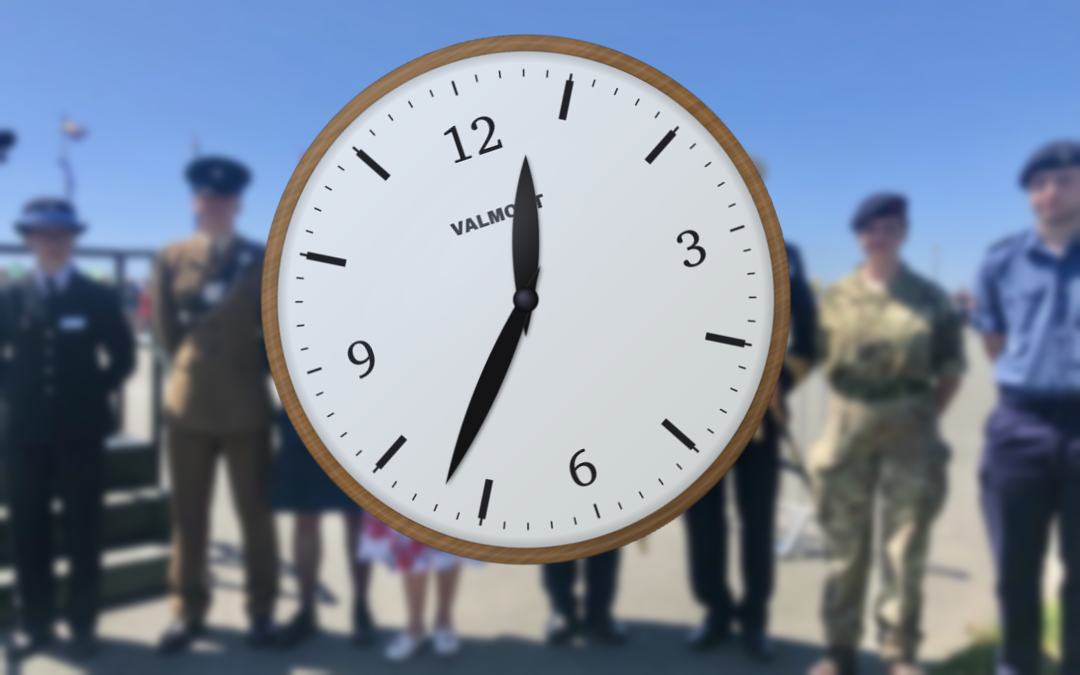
12:37
